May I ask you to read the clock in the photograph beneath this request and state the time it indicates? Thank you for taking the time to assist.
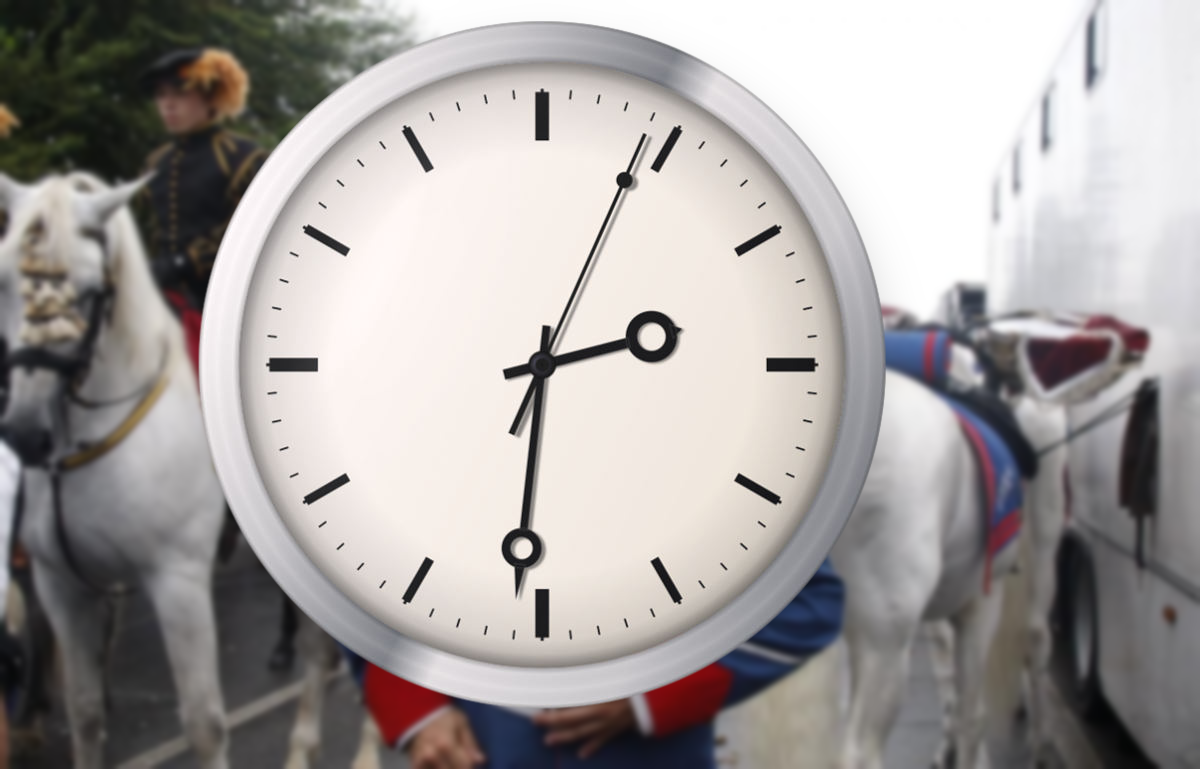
2:31:04
